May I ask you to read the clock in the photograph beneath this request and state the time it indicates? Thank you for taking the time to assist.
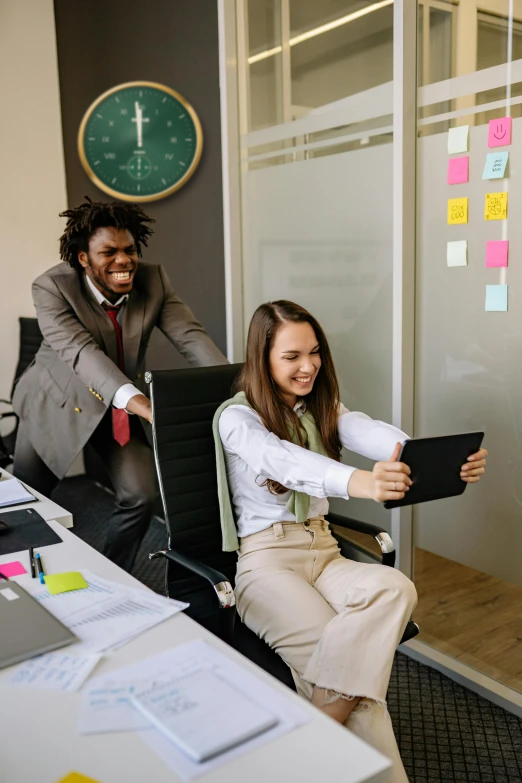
11:59
